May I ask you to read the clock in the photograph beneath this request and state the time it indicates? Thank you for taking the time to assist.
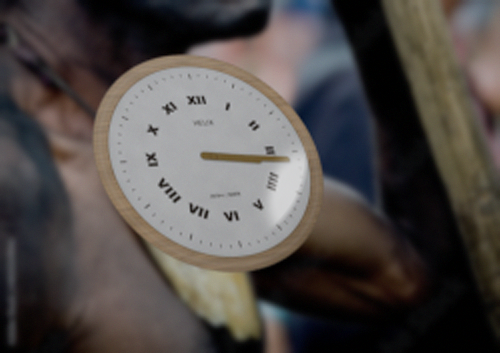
3:16
